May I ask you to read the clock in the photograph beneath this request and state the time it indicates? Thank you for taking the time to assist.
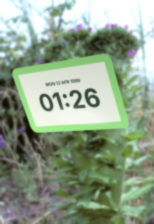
1:26
